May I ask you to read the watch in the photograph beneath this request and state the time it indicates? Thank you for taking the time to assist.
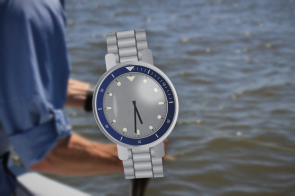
5:31
